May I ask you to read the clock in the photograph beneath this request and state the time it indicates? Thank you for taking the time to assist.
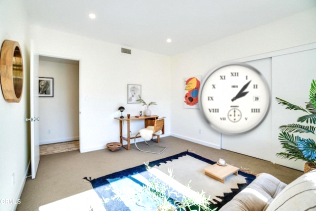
2:07
